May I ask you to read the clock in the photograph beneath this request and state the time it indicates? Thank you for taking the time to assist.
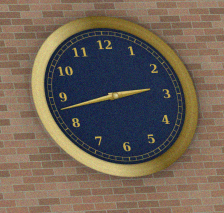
2:43
